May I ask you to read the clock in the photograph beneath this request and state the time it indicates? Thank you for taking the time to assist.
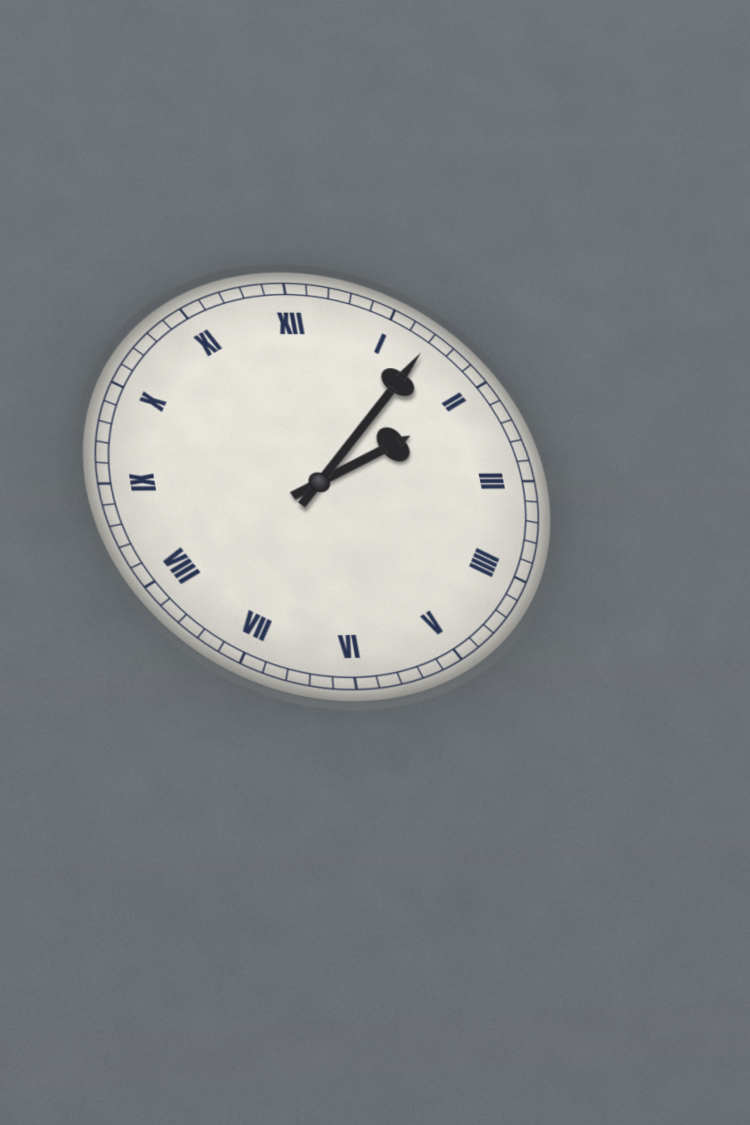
2:07
